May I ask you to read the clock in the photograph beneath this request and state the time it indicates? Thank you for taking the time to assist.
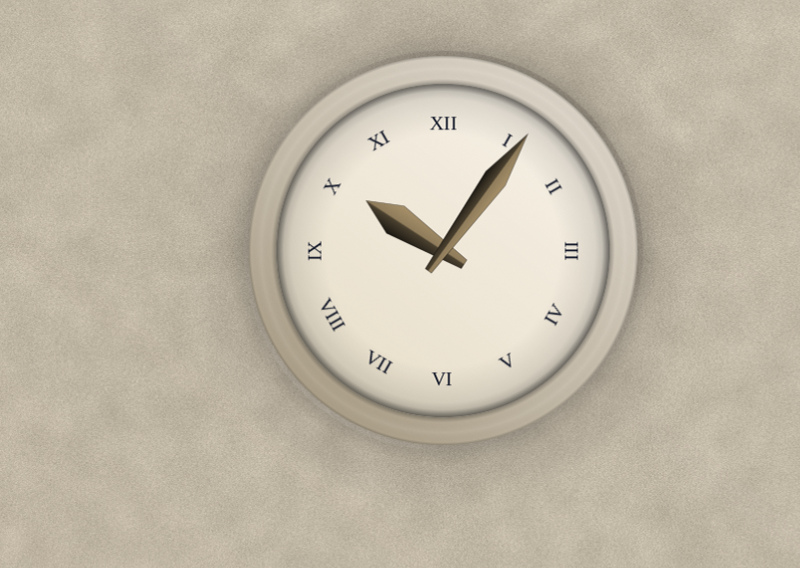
10:06
